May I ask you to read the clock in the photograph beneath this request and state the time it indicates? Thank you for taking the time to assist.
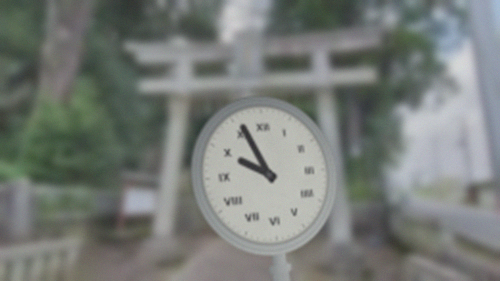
9:56
